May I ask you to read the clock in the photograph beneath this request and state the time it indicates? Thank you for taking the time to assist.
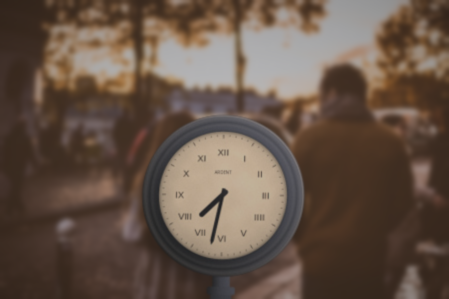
7:32
